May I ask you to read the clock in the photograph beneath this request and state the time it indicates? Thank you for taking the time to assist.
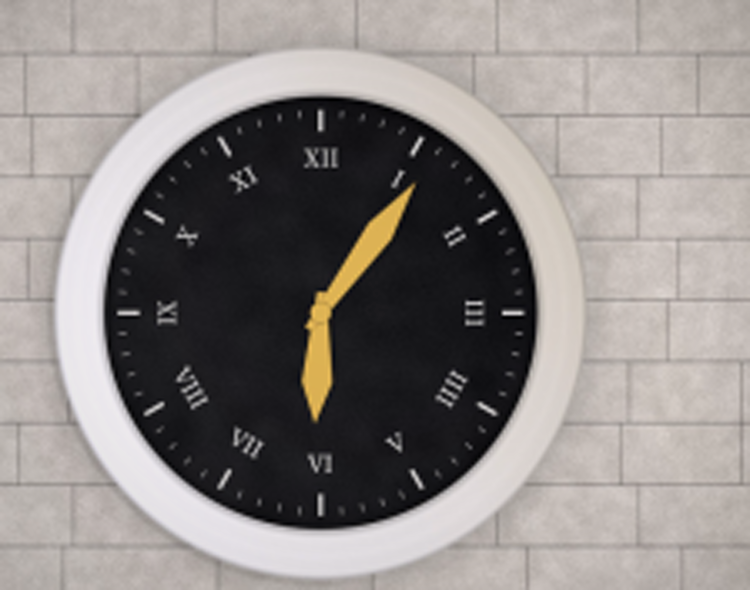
6:06
